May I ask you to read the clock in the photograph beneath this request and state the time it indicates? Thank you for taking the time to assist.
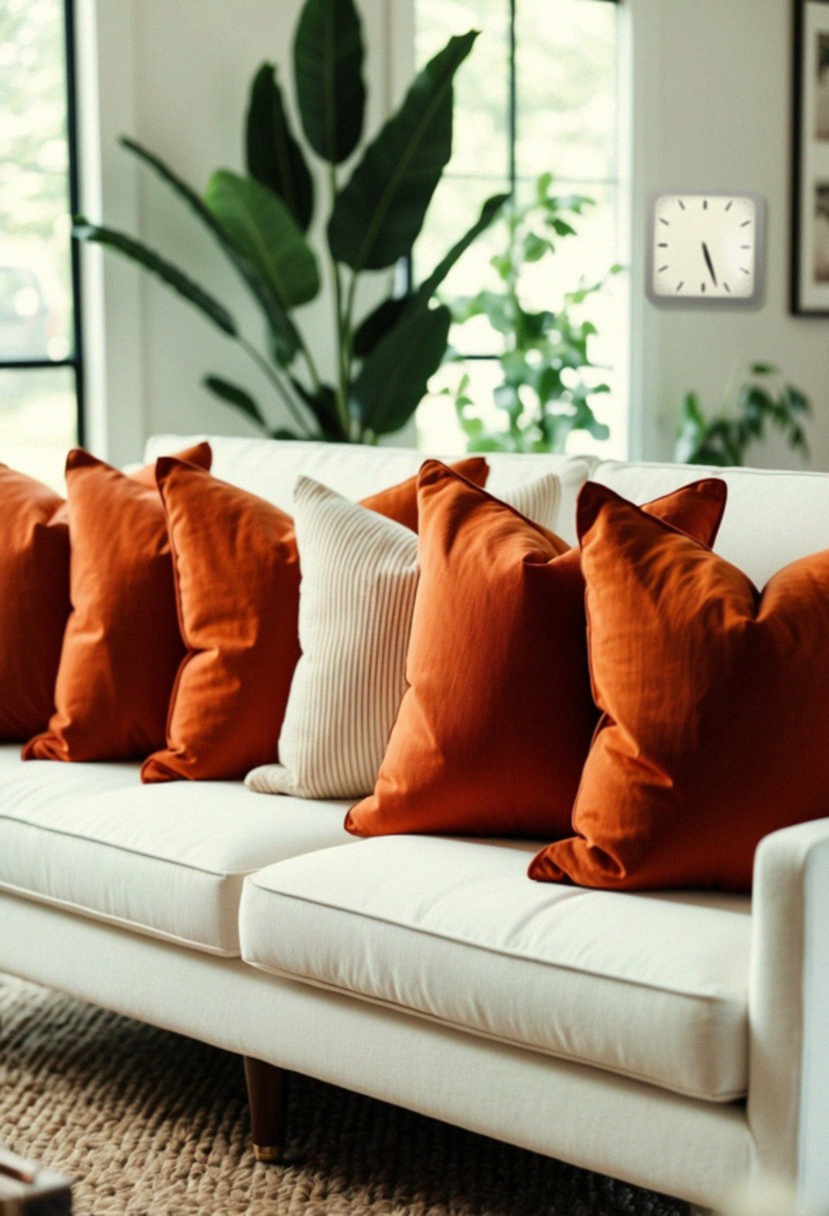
5:27
